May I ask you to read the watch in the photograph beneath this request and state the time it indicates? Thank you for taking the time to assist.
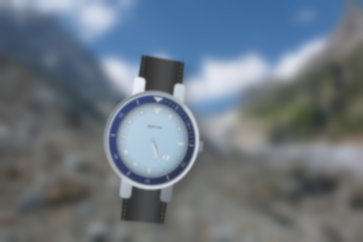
5:26
